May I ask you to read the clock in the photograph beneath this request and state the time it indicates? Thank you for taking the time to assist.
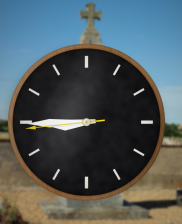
8:44:44
